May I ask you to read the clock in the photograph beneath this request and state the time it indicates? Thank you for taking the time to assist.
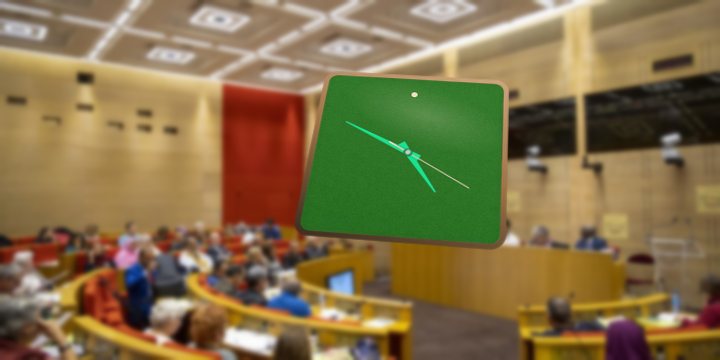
4:49:20
